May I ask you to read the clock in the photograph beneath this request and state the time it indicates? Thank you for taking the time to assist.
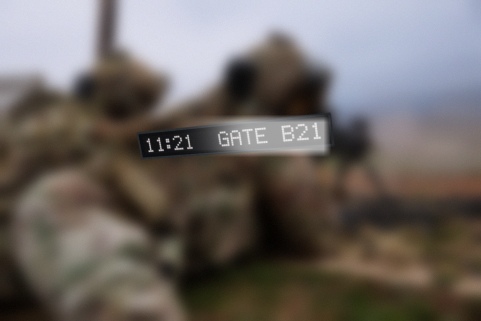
11:21
